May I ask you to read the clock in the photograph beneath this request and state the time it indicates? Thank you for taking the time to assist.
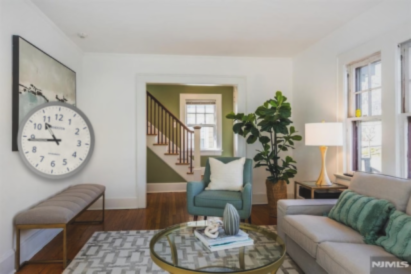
10:44
